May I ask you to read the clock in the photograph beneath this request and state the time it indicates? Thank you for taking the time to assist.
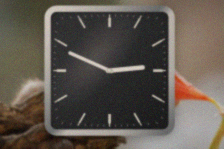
2:49
